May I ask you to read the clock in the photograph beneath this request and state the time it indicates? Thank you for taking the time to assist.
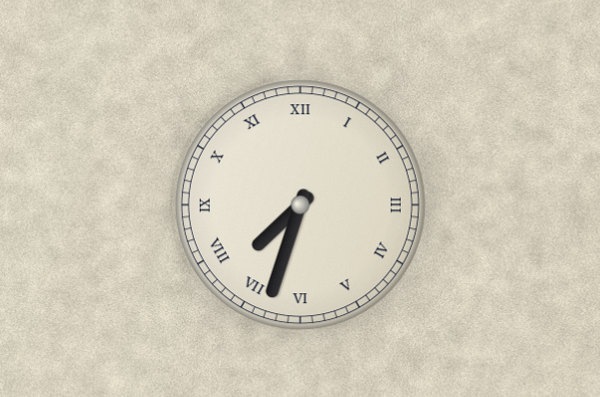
7:33
